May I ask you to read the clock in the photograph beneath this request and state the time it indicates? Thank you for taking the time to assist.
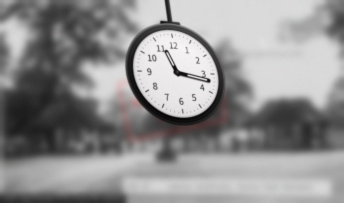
11:17
